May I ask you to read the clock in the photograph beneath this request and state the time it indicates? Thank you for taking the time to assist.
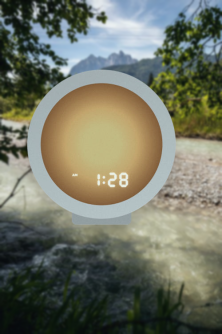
1:28
